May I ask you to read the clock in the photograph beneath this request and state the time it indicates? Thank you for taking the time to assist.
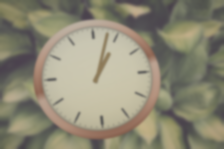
1:03
